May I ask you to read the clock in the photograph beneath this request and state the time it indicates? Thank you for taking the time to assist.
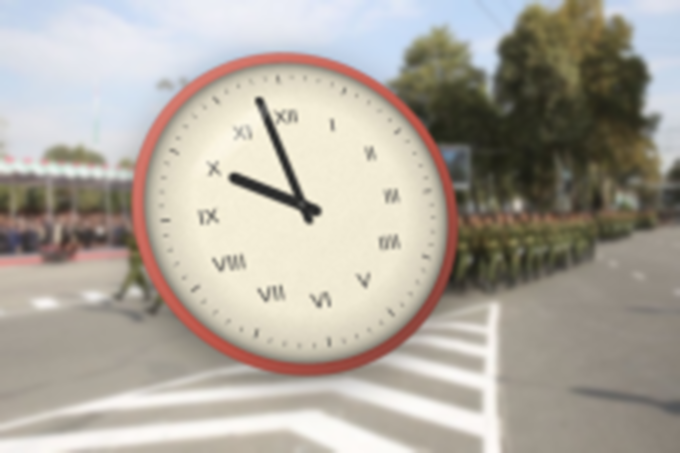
9:58
